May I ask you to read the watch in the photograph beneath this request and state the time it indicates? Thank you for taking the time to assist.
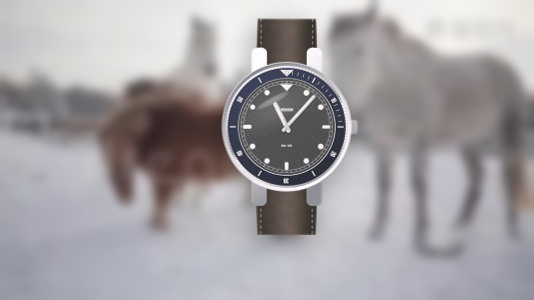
11:07
